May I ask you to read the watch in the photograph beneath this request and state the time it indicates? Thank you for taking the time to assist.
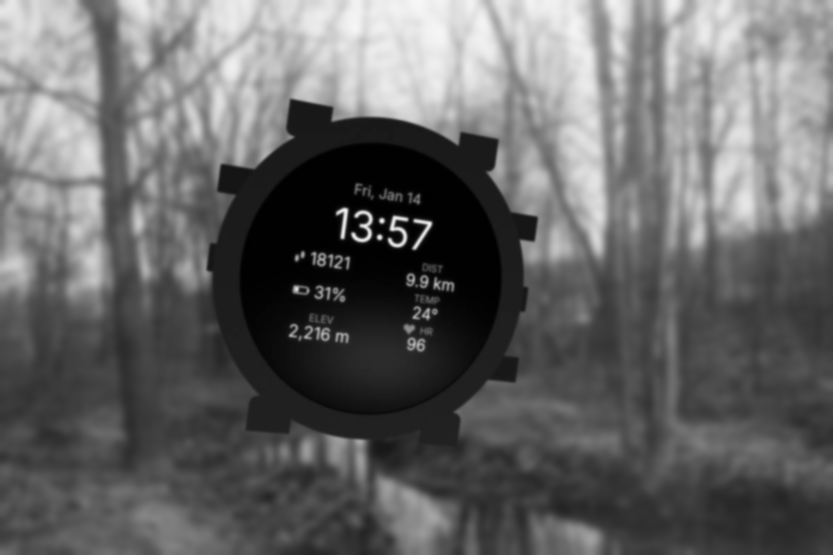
13:57
